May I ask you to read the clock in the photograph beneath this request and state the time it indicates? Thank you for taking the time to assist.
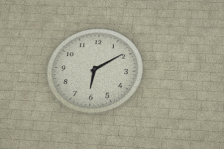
6:09
